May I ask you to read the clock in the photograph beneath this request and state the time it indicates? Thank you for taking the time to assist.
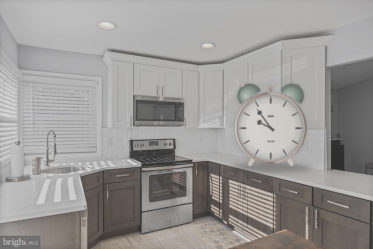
9:54
